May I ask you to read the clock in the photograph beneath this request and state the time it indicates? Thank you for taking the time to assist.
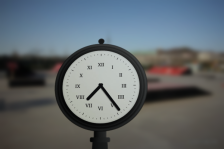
7:24
